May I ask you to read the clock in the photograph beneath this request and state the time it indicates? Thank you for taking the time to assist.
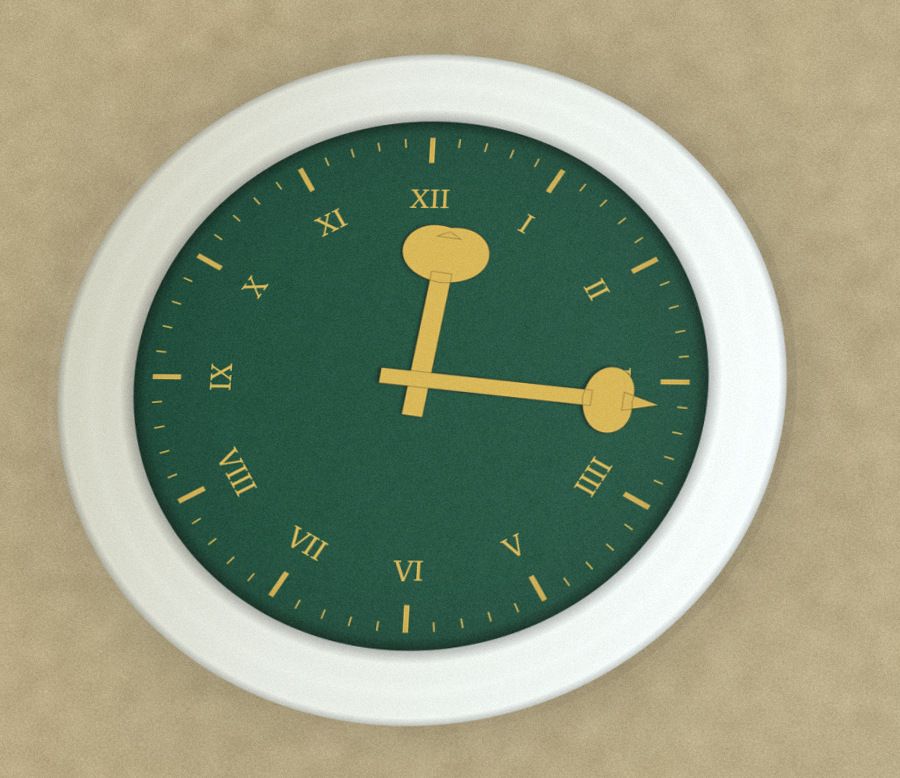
12:16
